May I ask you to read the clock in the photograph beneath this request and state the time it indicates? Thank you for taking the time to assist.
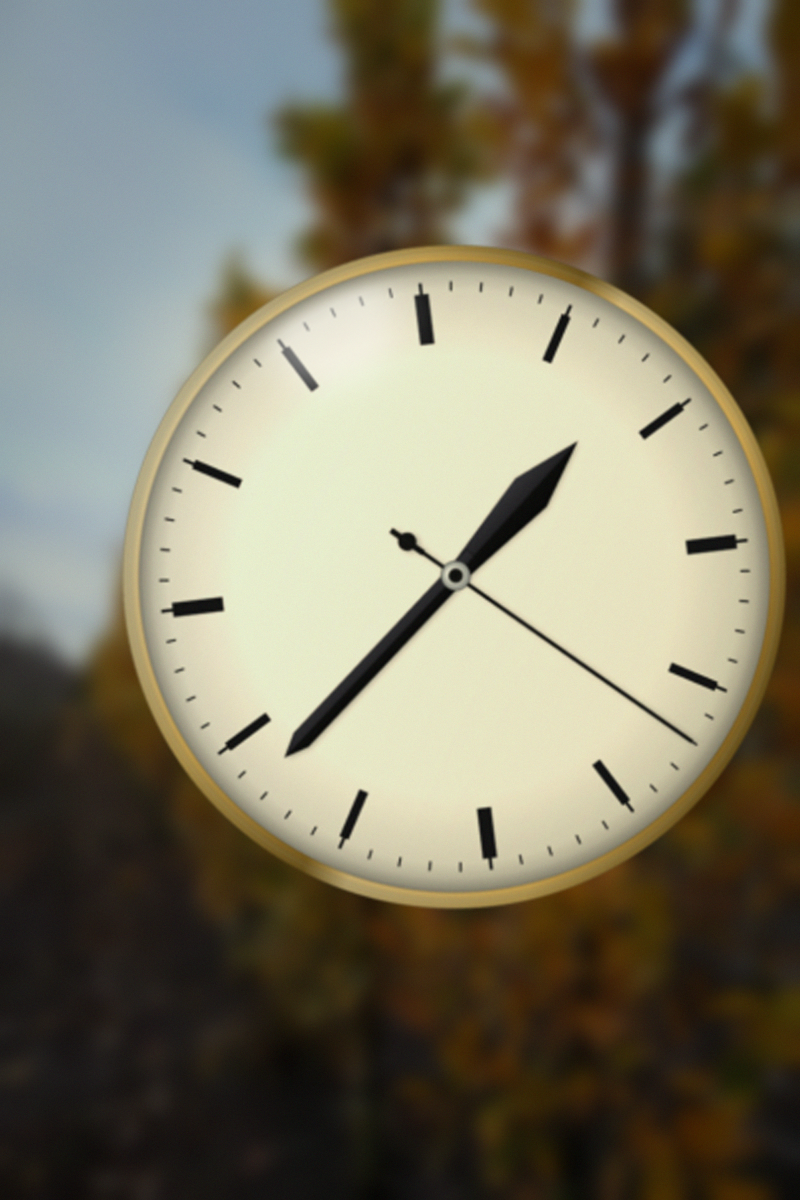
1:38:22
